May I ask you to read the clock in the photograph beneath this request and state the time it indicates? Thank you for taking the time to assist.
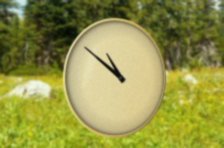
10:51
